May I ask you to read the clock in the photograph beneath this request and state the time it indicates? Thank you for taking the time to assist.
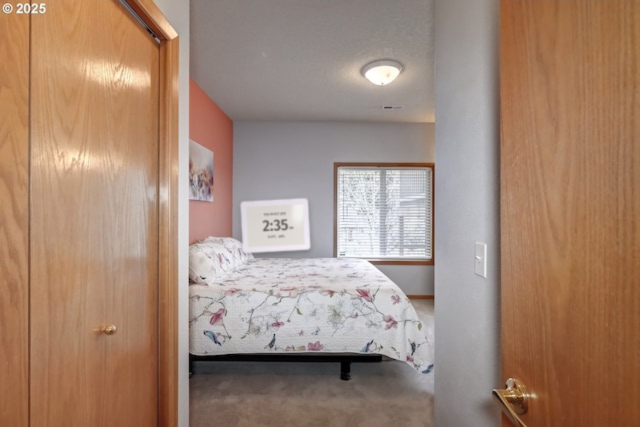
2:35
